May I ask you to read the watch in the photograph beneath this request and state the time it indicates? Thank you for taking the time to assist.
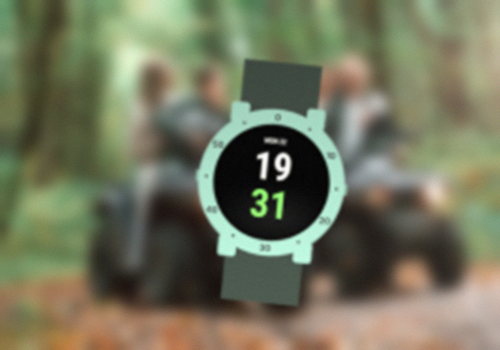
19:31
